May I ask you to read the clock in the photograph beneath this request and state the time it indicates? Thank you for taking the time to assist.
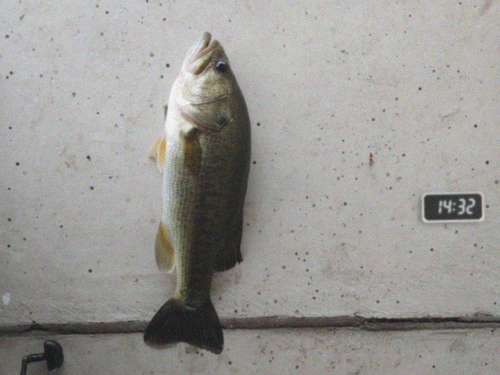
14:32
